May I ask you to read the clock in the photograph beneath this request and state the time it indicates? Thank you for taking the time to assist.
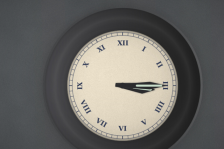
3:15
